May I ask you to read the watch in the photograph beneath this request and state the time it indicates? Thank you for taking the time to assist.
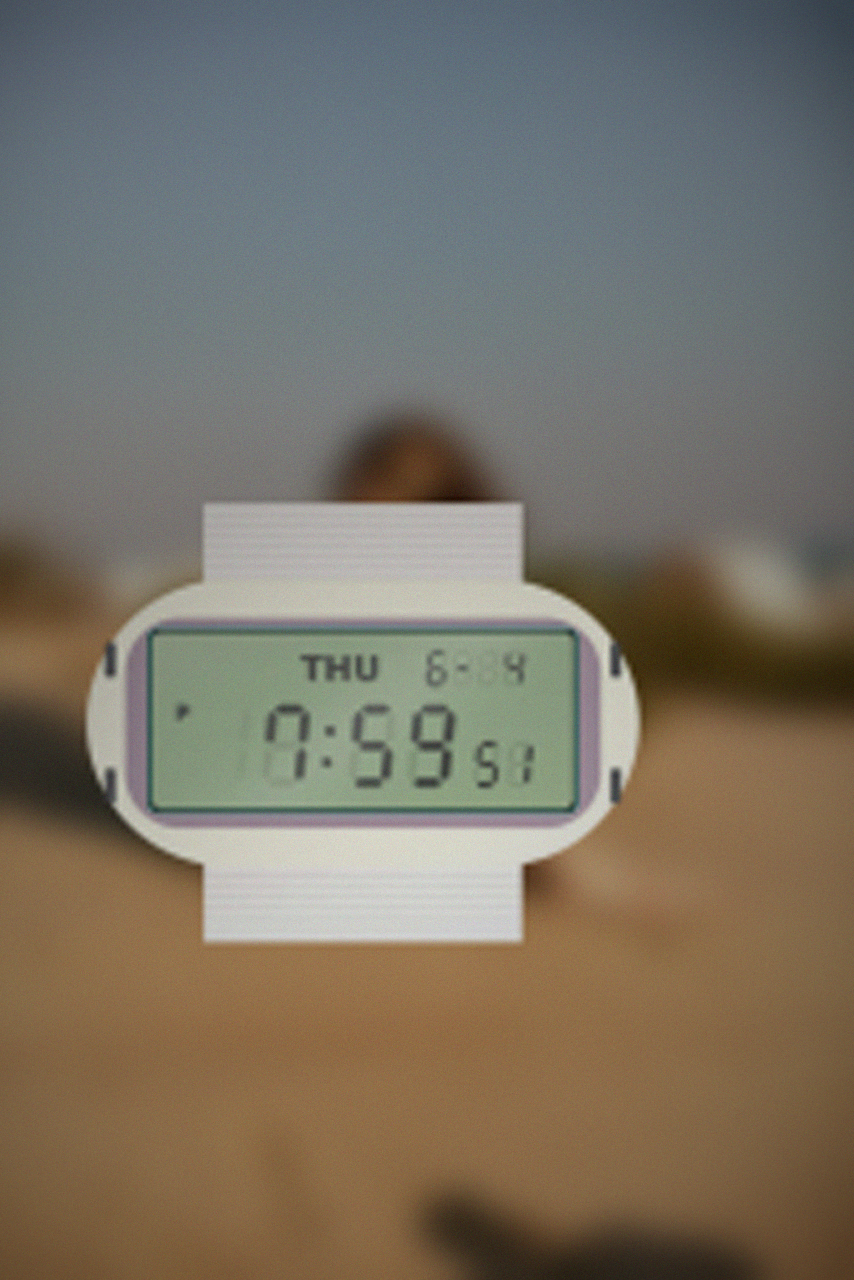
7:59:51
